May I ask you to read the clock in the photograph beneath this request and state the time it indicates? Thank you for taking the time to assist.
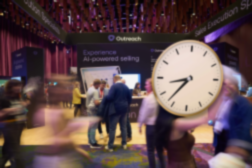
8:37
